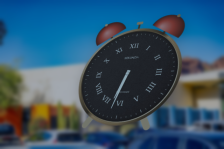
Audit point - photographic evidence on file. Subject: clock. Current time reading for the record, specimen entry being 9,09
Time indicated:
6,32
